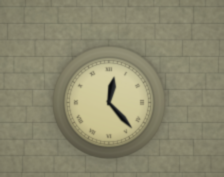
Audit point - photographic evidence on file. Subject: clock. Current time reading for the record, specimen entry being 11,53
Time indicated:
12,23
